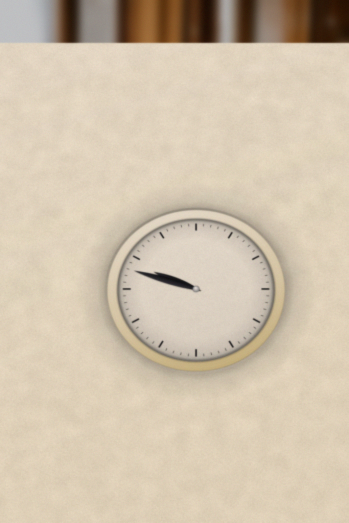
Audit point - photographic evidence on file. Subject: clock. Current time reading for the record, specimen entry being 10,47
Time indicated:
9,48
